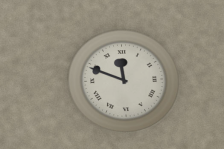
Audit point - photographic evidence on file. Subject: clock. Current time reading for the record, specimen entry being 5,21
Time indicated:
11,49
